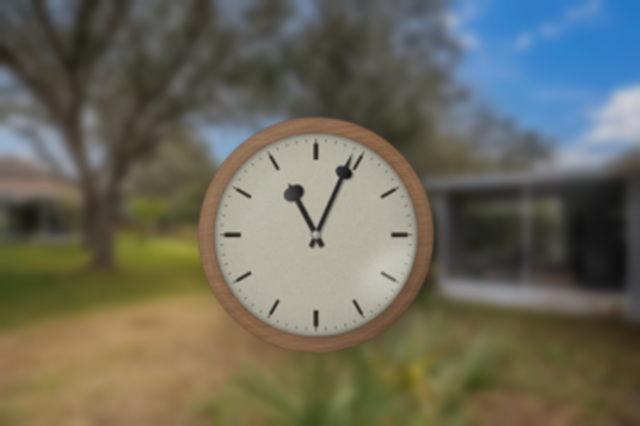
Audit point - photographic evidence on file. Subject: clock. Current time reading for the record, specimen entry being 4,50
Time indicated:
11,04
